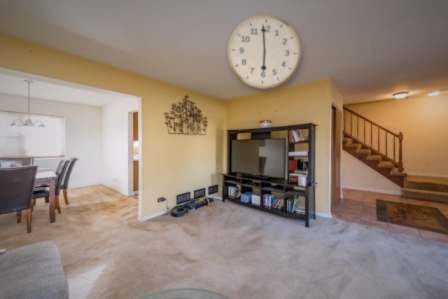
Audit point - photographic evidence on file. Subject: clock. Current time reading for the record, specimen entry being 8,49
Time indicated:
5,59
